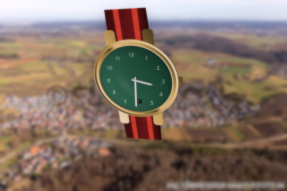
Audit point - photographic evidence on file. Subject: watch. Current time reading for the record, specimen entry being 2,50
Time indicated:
3,31
